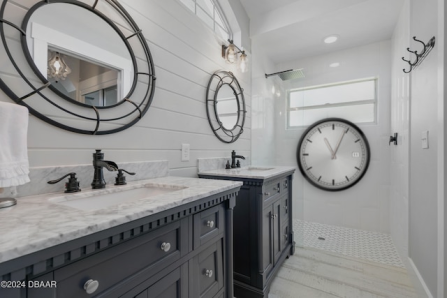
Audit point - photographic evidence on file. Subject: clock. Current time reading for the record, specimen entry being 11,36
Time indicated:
11,04
